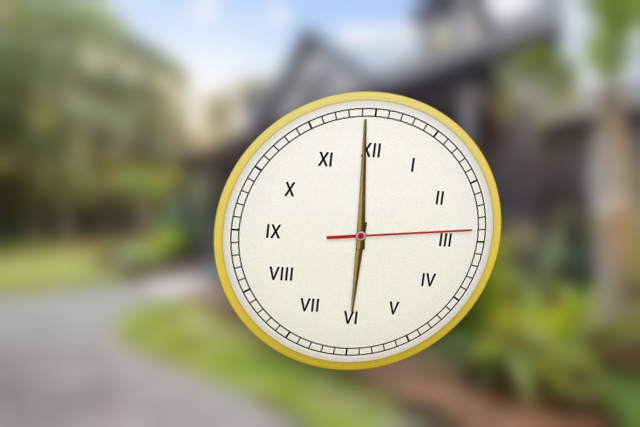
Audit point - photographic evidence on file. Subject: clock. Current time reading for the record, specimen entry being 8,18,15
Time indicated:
5,59,14
